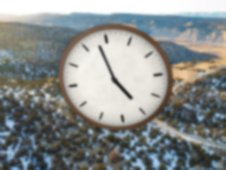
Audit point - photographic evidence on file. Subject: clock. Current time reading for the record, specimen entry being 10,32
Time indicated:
4,58
